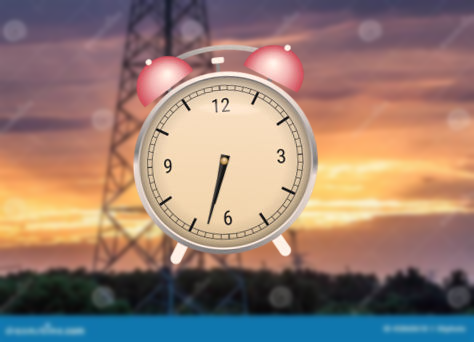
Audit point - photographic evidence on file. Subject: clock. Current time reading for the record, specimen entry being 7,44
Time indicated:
6,33
